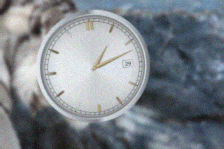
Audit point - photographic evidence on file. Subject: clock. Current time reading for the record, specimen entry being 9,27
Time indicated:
1,12
